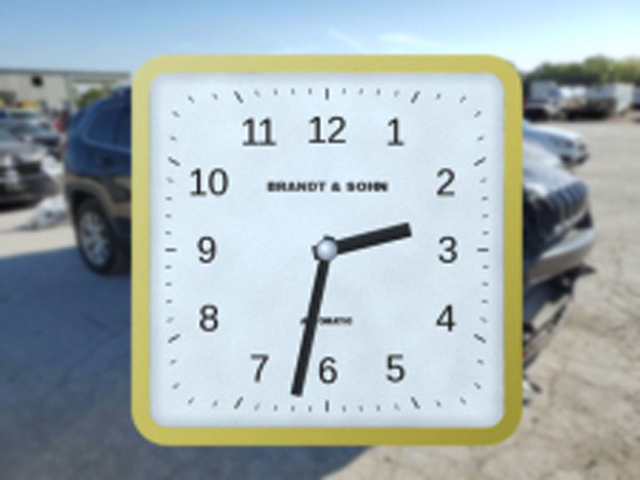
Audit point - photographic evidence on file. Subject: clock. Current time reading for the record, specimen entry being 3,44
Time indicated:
2,32
